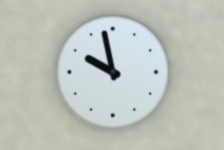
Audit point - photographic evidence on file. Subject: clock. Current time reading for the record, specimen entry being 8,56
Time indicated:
9,58
